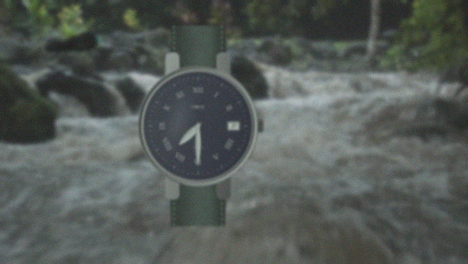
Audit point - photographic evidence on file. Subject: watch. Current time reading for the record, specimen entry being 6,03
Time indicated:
7,30
